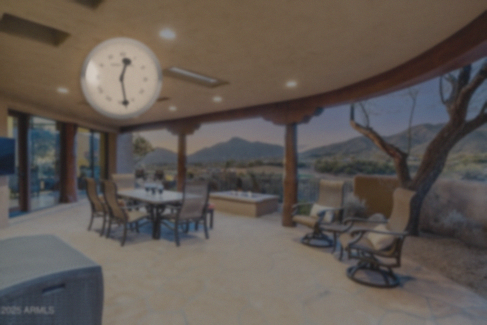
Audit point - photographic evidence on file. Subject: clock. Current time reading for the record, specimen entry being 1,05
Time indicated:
12,28
